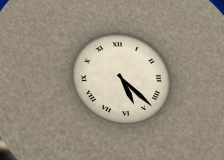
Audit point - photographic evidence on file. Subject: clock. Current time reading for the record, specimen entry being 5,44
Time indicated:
5,23
